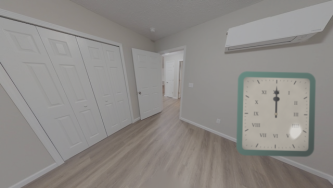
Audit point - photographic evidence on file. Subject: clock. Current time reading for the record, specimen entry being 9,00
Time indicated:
12,00
